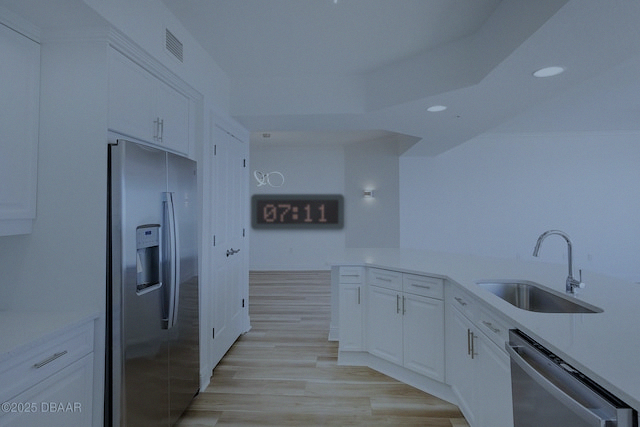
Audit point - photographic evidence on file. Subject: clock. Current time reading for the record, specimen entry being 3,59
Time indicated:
7,11
